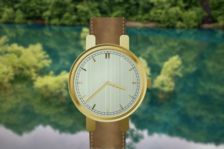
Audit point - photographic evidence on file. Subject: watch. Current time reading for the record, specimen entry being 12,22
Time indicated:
3,38
